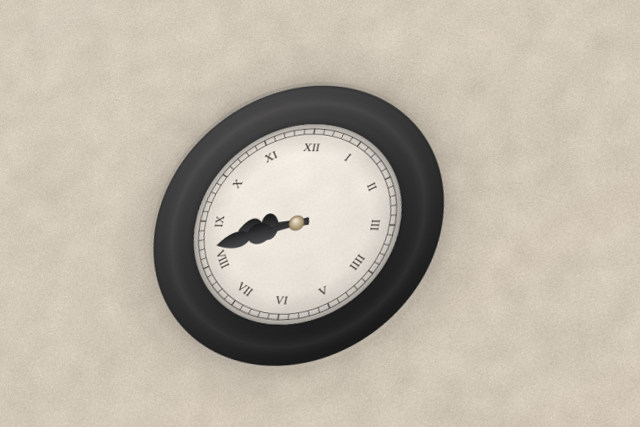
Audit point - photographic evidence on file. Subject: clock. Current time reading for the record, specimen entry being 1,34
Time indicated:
8,42
